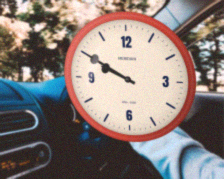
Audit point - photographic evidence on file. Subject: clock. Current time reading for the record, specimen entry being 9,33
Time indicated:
9,50
